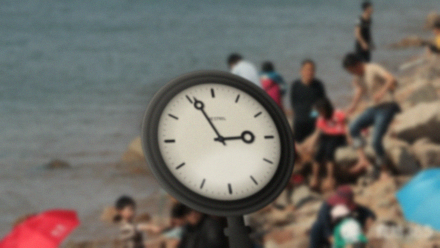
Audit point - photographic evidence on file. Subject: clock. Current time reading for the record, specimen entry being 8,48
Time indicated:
2,56
